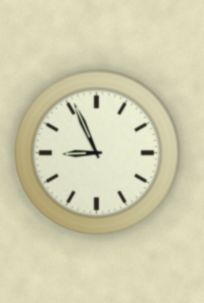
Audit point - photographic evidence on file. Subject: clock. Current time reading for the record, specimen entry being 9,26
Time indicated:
8,56
